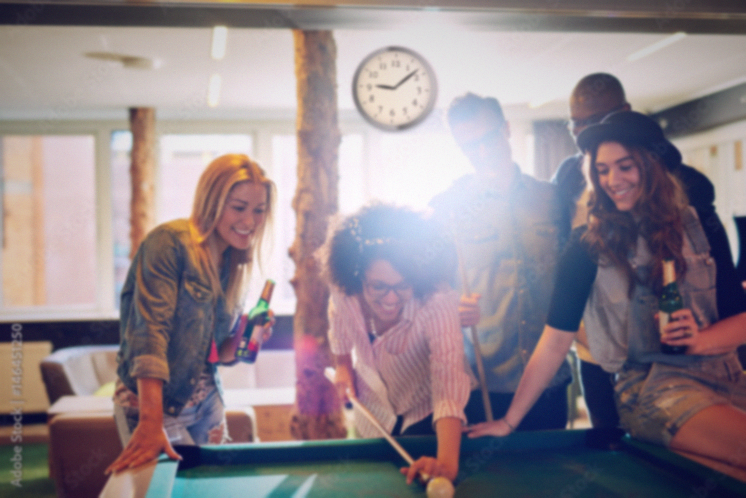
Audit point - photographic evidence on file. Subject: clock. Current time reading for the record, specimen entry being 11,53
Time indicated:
9,08
